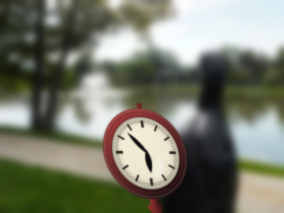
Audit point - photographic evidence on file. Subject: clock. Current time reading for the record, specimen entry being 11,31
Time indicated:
5,53
